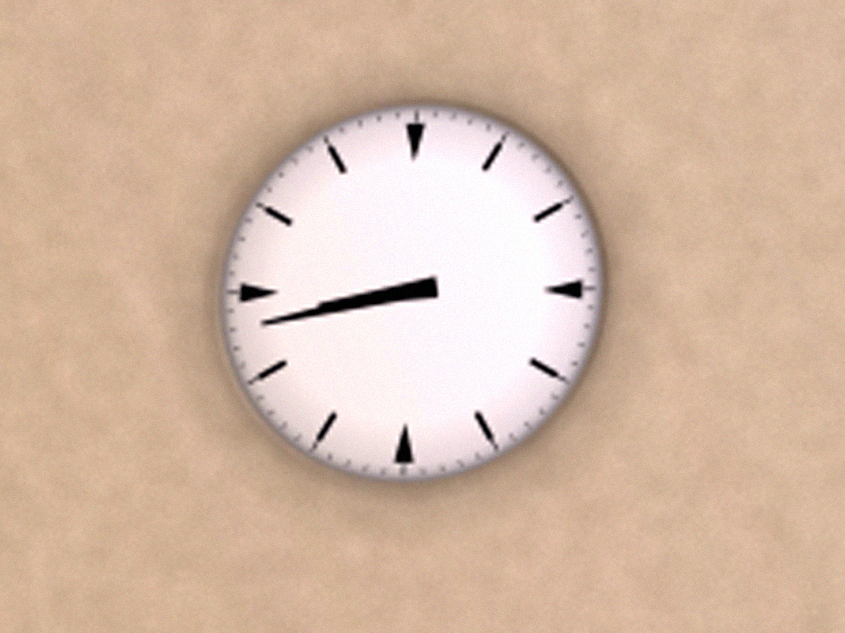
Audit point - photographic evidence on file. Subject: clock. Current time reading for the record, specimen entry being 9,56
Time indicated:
8,43
